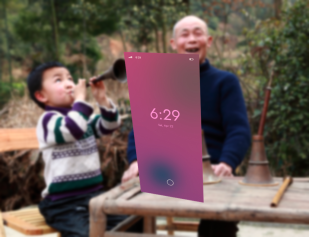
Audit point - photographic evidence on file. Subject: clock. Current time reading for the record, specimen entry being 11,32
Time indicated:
6,29
